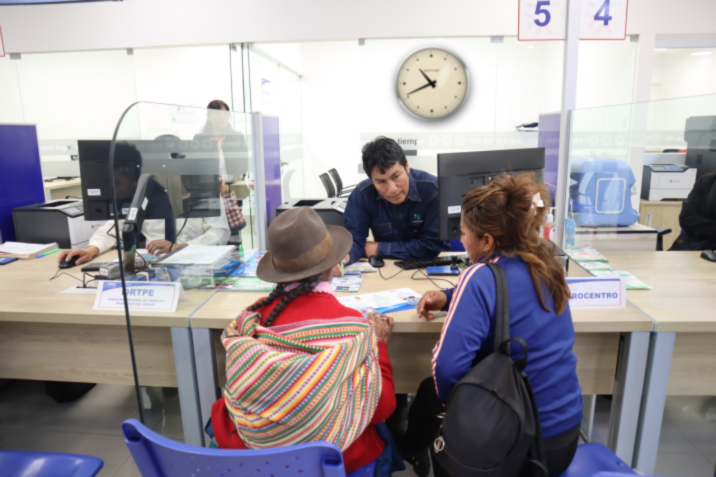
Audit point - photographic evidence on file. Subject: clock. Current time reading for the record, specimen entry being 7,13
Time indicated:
10,41
